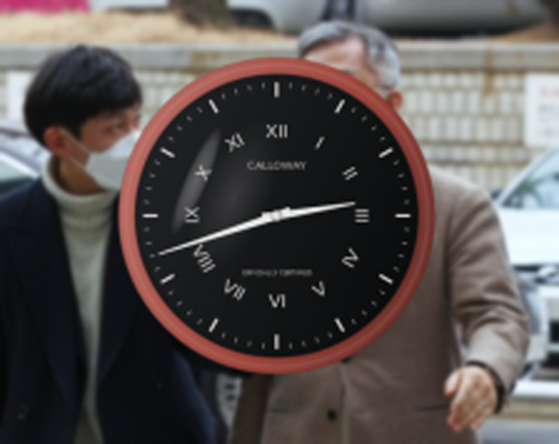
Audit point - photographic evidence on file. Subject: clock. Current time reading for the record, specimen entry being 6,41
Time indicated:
2,42
